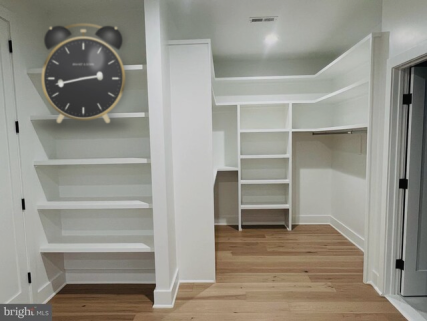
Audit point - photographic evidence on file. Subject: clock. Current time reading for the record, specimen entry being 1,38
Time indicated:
2,43
